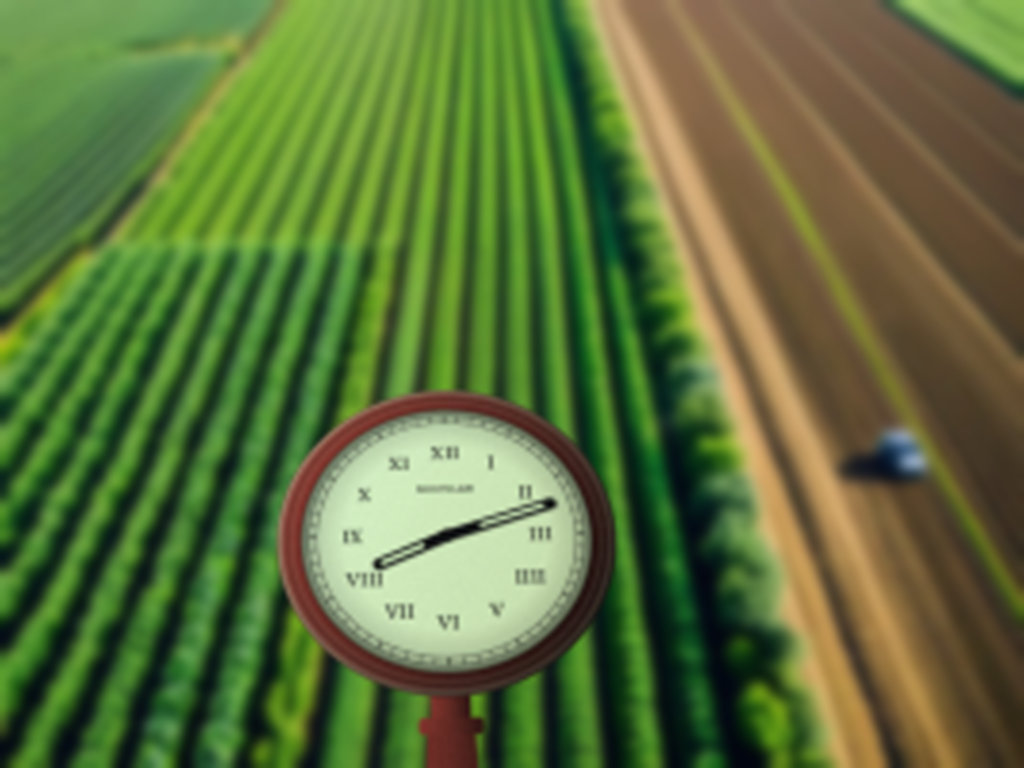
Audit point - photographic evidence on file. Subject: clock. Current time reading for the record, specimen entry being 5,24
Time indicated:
8,12
